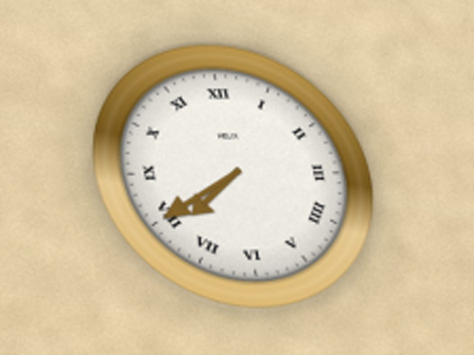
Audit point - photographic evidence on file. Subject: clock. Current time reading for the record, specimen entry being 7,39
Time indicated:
7,40
